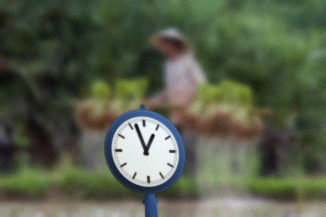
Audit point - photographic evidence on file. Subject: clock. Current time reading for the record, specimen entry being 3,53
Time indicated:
12,57
